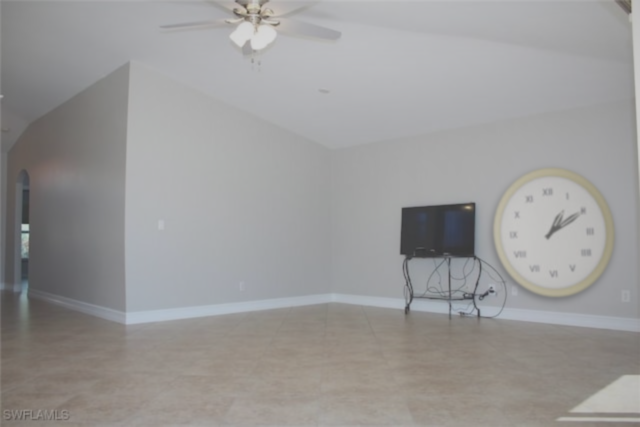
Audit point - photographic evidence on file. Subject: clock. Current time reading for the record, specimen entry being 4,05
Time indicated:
1,10
